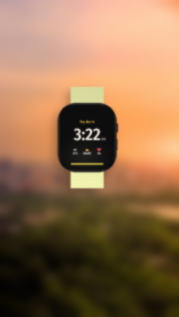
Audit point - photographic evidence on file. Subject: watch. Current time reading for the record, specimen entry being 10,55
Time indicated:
3,22
